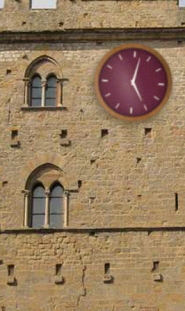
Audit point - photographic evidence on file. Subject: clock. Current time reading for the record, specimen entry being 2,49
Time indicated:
5,02
